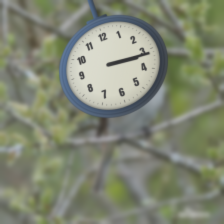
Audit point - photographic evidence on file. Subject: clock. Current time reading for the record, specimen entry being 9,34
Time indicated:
3,16
